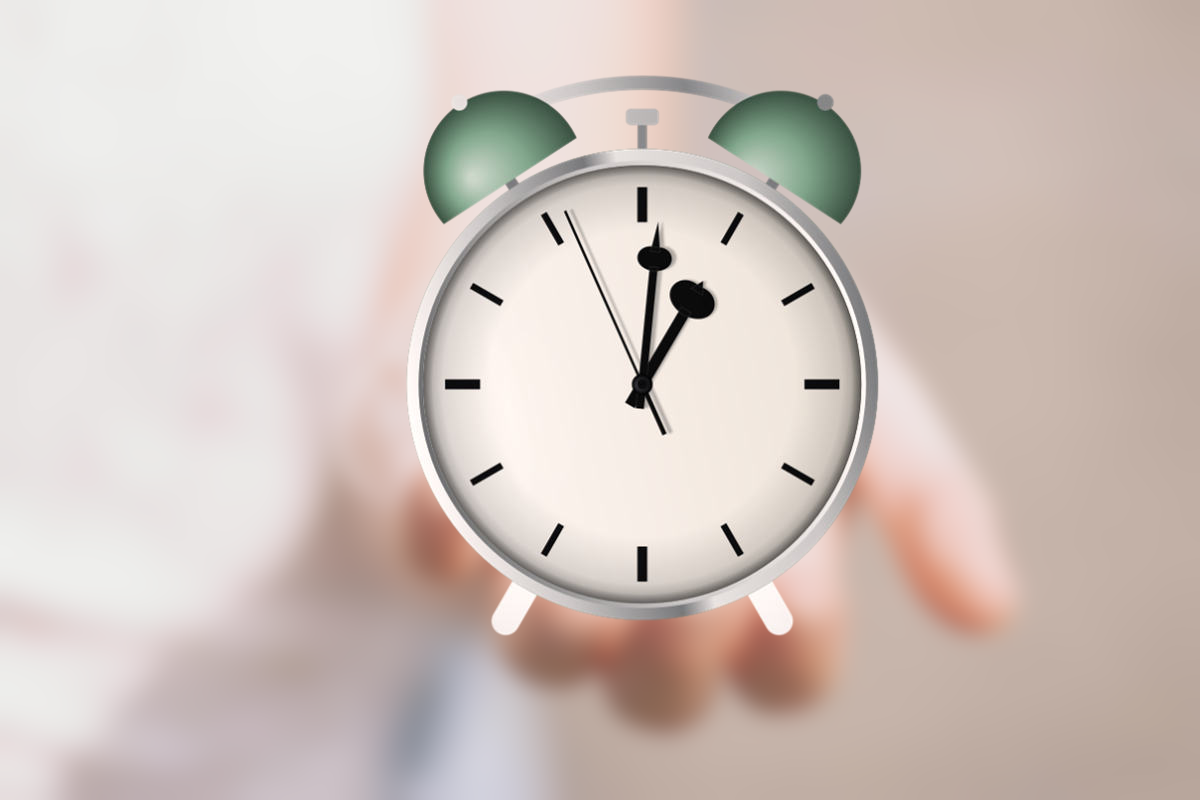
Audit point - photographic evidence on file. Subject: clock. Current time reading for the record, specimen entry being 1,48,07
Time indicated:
1,00,56
